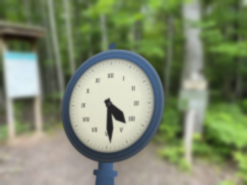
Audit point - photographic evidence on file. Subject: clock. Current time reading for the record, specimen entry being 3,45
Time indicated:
4,29
